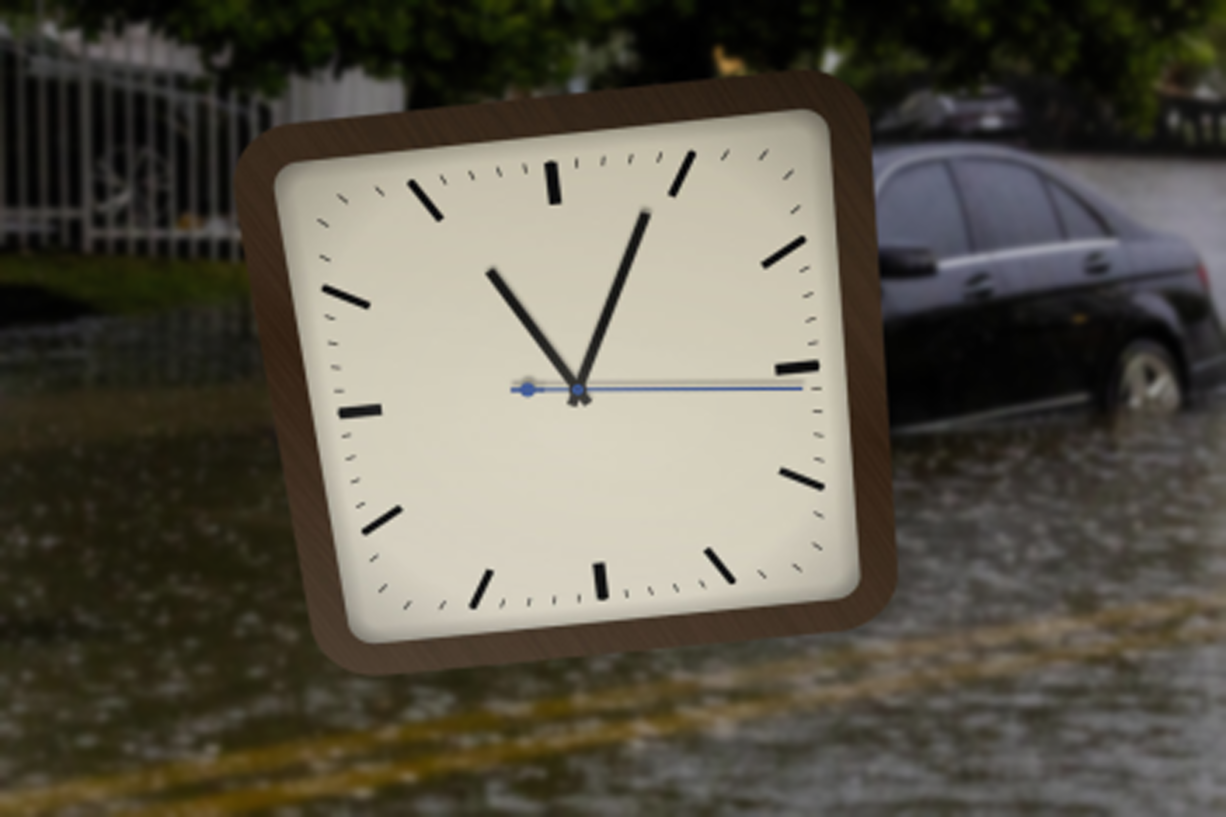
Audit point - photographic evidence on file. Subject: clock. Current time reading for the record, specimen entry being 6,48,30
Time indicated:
11,04,16
